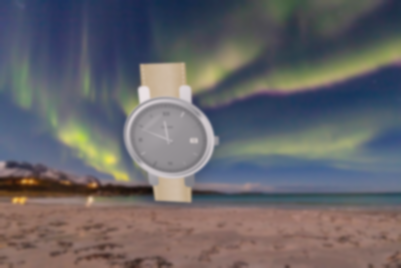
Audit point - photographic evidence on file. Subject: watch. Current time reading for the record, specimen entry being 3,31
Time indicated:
11,49
